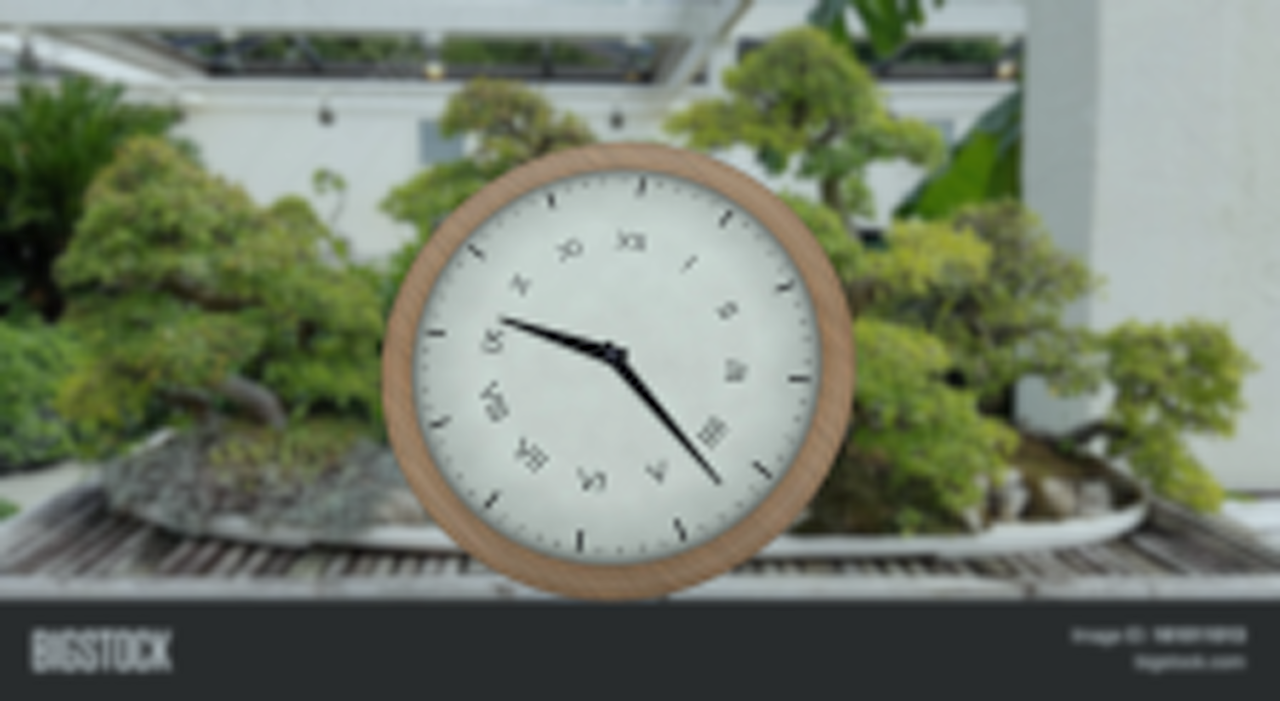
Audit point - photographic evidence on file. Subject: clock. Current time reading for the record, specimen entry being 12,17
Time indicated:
9,22
